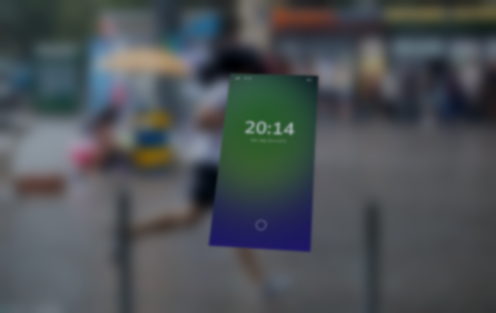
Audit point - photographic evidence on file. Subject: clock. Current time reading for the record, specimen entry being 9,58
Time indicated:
20,14
